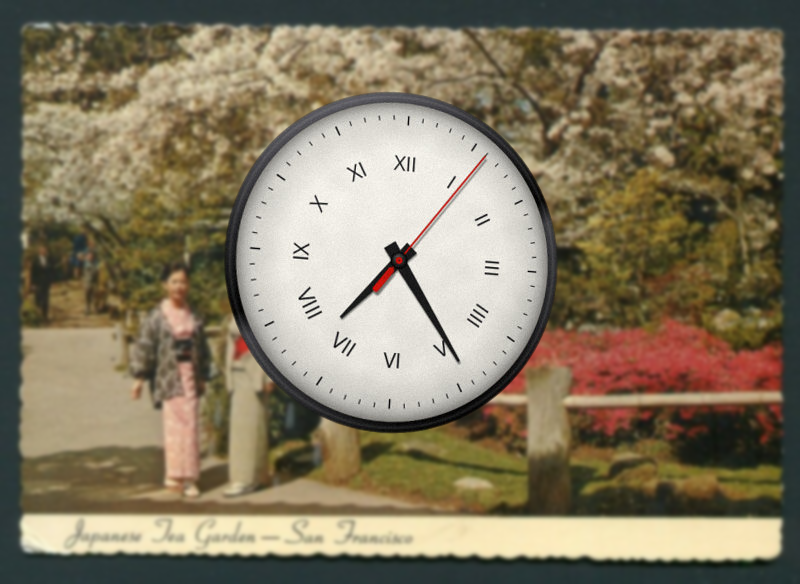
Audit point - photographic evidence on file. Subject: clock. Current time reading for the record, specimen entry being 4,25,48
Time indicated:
7,24,06
